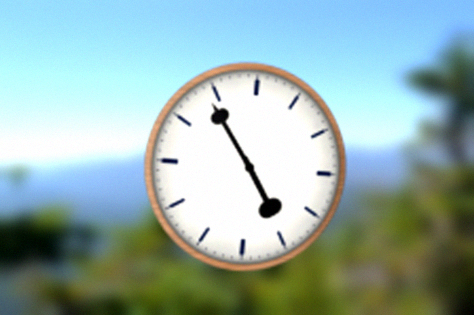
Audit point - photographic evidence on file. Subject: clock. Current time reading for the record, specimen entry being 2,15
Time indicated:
4,54
